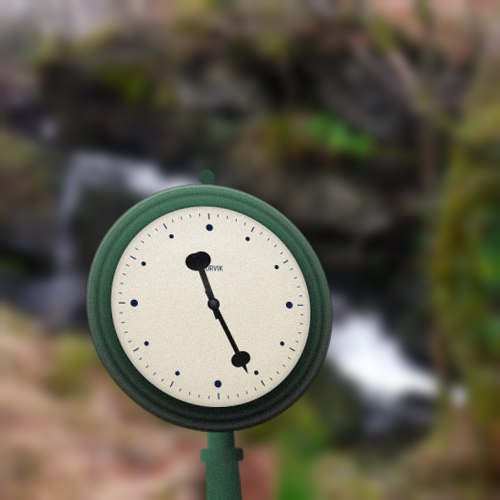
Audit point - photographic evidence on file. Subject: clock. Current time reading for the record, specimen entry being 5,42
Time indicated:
11,26
